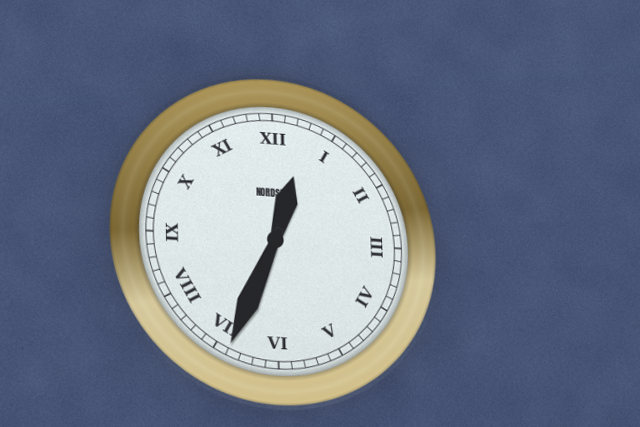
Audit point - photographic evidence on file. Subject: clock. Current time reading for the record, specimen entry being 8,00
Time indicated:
12,34
